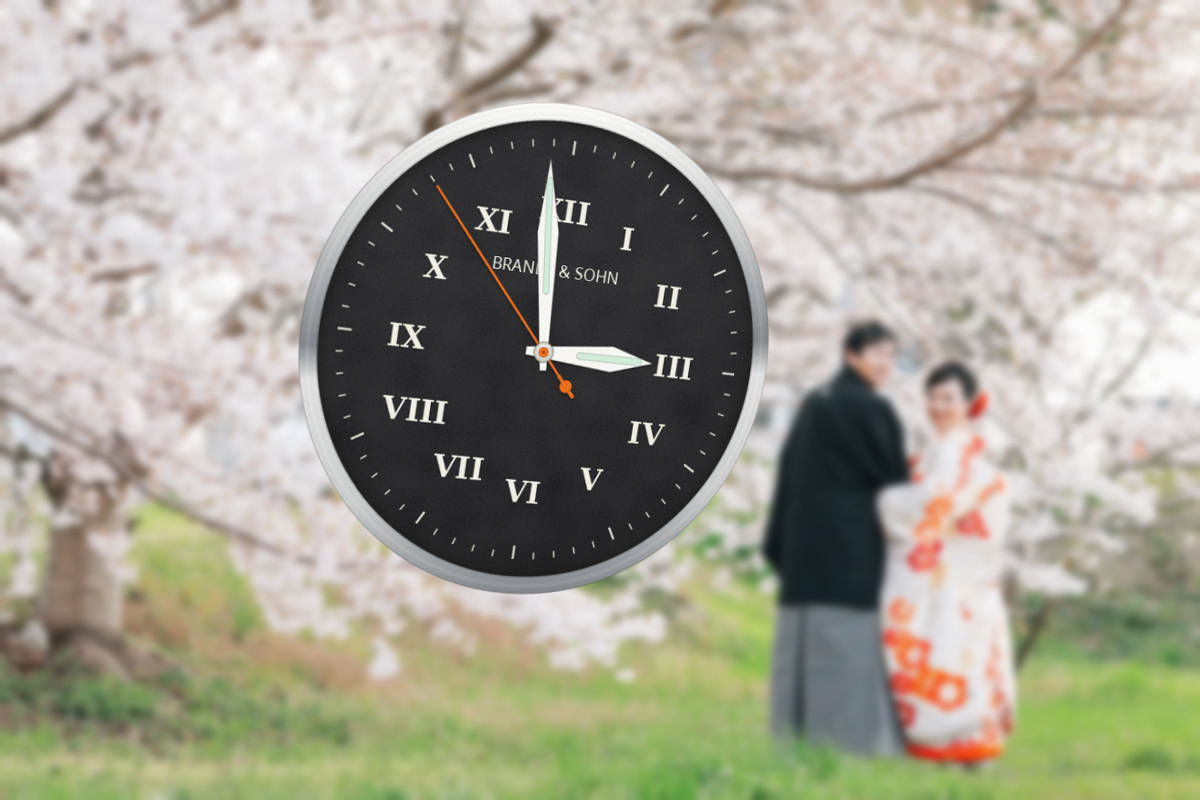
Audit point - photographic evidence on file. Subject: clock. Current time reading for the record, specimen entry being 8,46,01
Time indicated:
2,58,53
